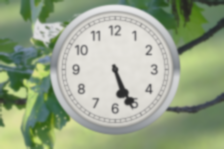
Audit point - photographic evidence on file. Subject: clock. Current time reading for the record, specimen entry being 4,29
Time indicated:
5,26
